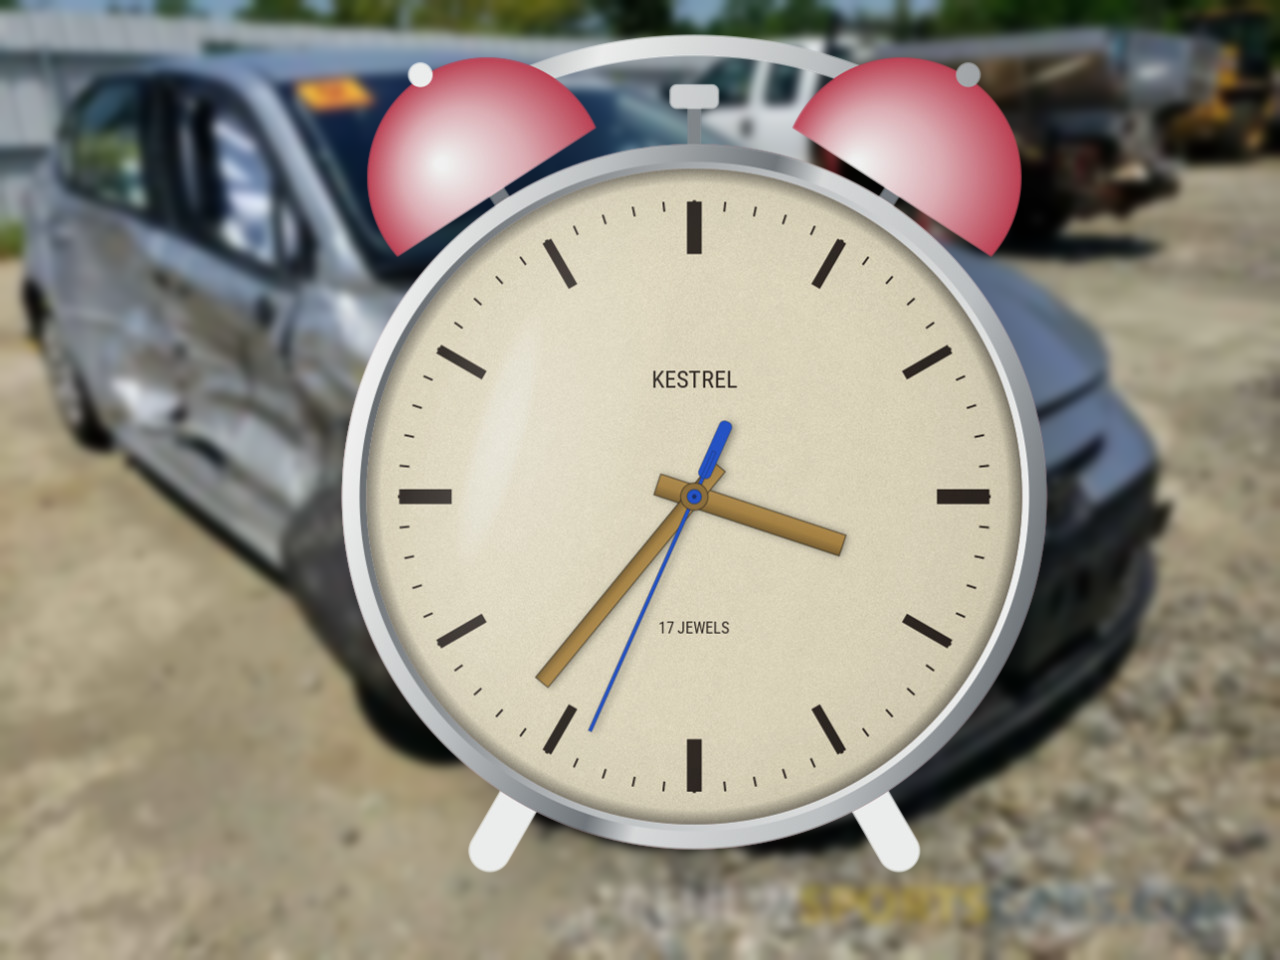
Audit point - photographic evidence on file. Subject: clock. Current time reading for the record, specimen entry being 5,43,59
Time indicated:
3,36,34
